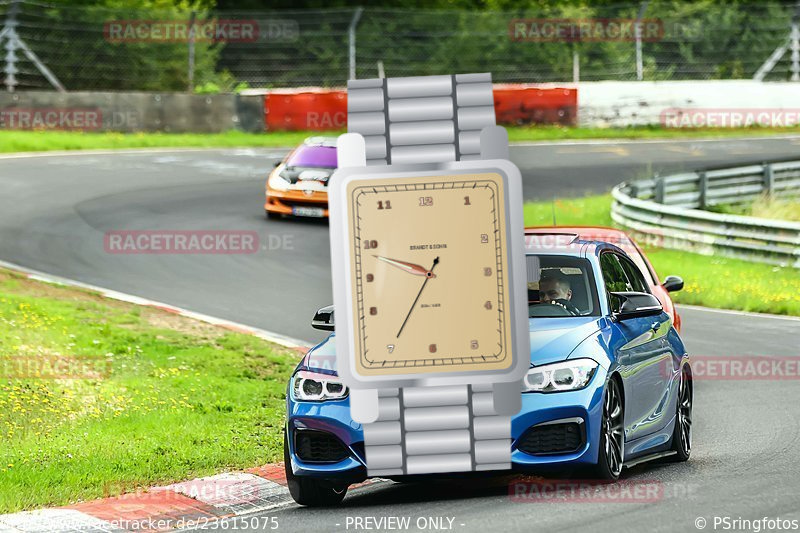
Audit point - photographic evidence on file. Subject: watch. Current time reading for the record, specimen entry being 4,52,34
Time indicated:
9,48,35
